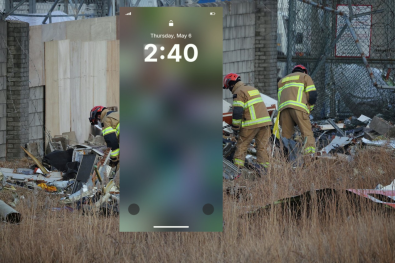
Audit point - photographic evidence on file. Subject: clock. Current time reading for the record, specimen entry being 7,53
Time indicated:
2,40
